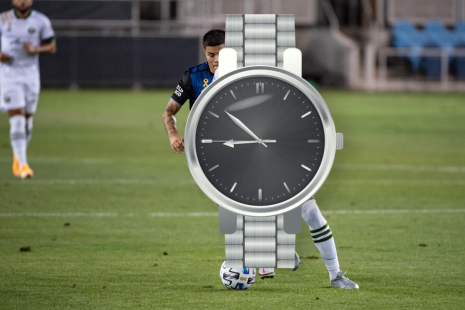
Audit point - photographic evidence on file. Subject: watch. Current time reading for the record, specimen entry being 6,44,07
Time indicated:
8,51,45
